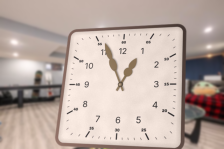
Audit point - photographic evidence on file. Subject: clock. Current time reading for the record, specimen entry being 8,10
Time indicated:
12,56
